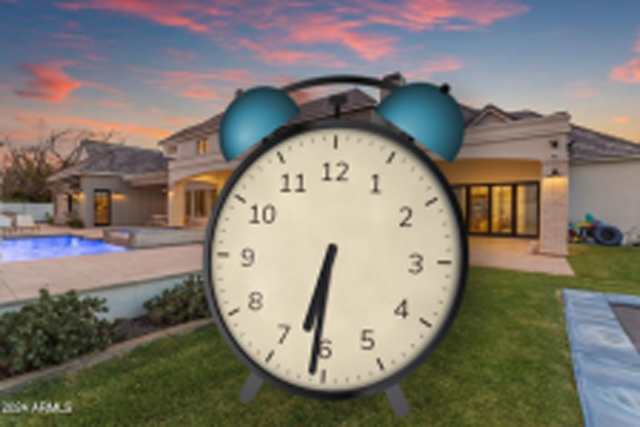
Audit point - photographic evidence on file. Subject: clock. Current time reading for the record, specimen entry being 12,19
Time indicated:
6,31
